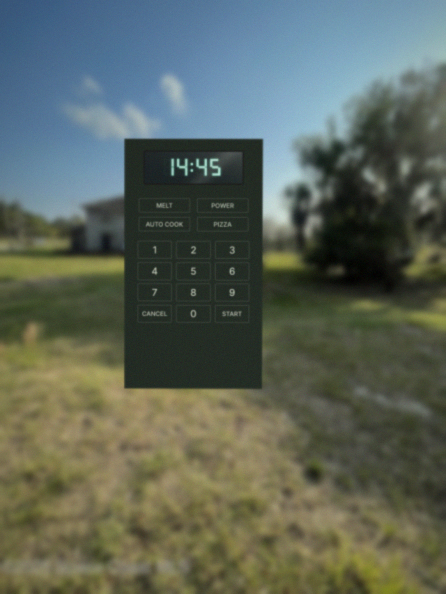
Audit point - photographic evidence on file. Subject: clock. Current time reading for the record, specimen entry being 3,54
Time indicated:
14,45
